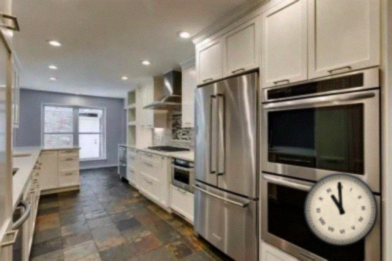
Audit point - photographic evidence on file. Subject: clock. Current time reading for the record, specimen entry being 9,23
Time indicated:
11,00
